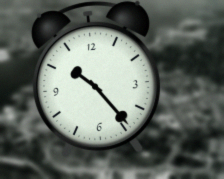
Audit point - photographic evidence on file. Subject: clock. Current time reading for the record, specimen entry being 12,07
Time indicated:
10,24
